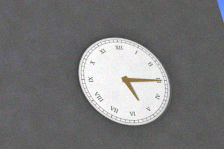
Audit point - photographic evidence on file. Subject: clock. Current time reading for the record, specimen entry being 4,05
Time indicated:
5,15
